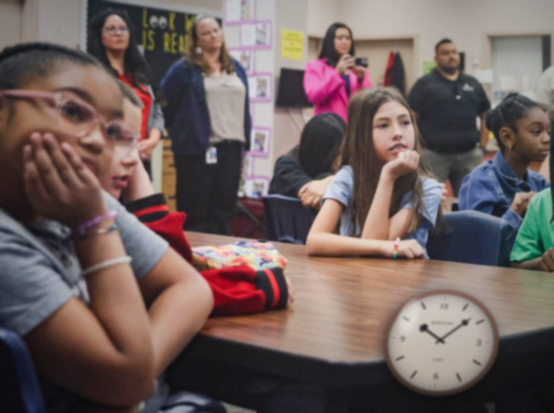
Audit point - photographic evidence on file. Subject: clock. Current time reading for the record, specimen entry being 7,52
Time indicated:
10,08
